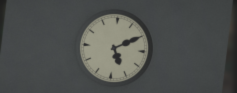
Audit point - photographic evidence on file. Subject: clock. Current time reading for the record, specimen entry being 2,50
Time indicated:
5,10
